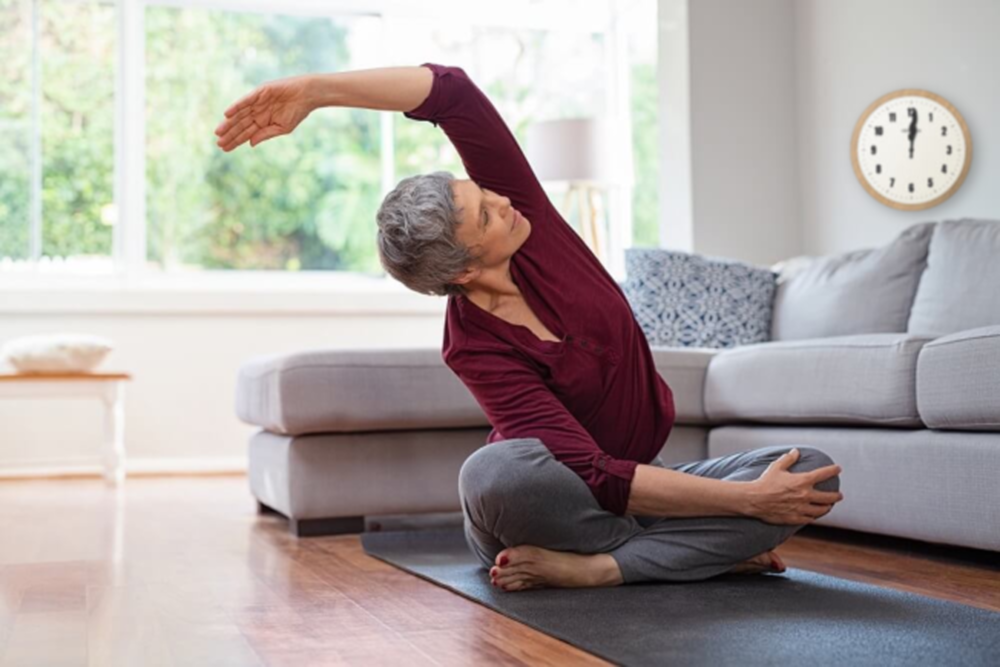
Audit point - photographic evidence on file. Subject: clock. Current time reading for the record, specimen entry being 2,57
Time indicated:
12,01
